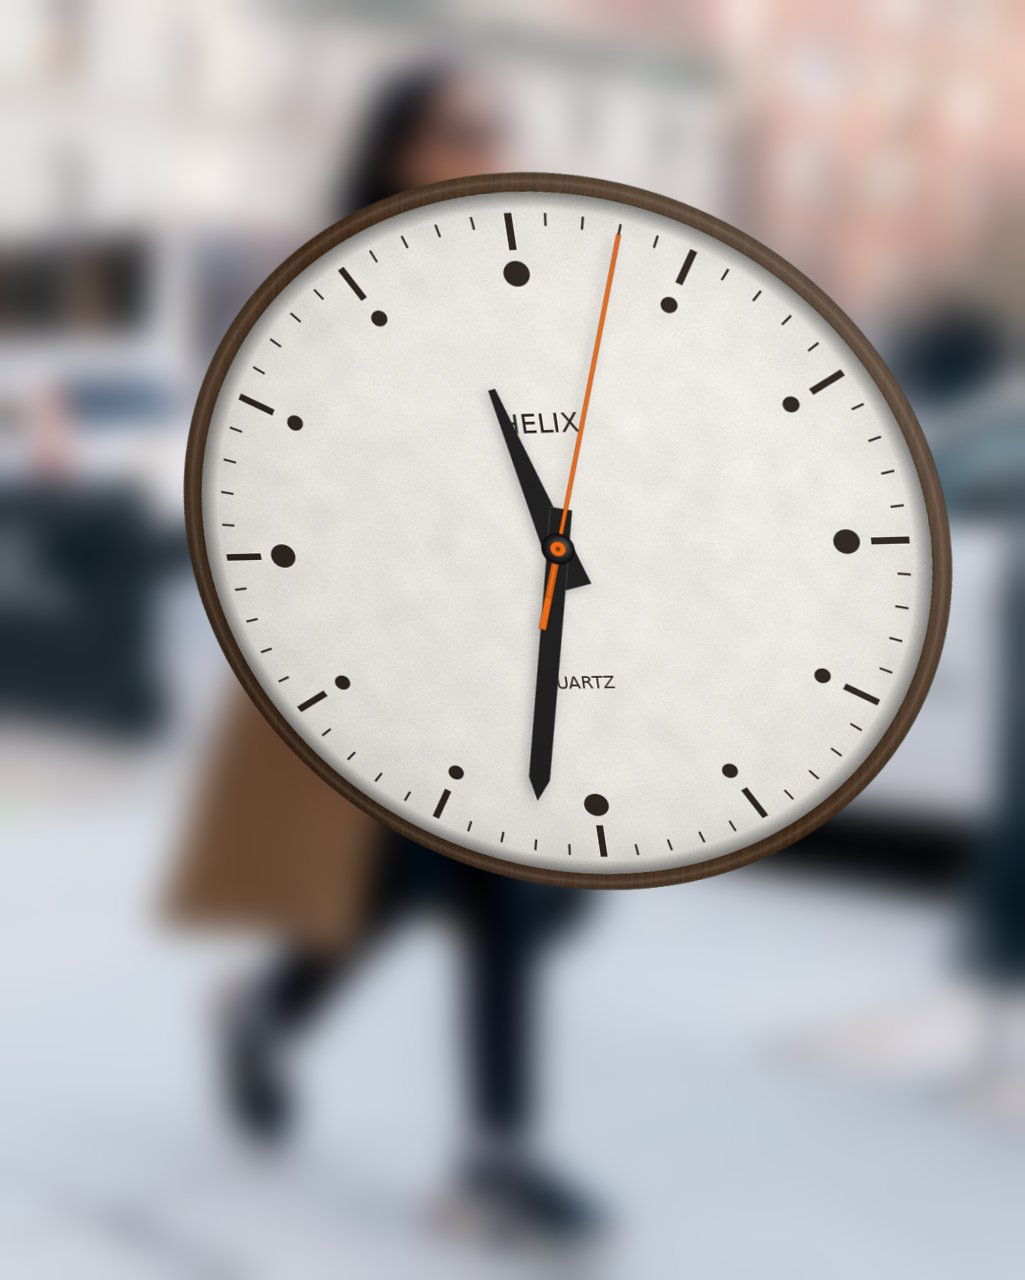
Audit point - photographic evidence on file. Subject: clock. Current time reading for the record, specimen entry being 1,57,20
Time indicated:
11,32,03
